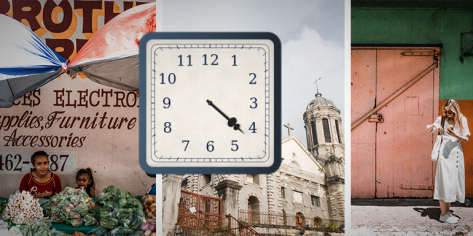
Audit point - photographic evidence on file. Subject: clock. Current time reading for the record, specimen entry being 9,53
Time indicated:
4,22
